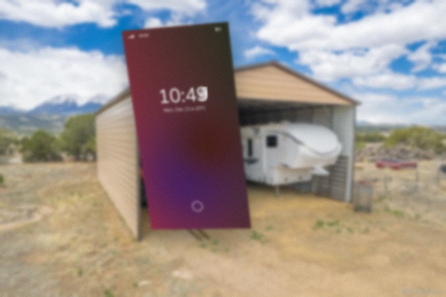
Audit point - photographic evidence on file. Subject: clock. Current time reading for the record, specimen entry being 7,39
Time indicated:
10,49
